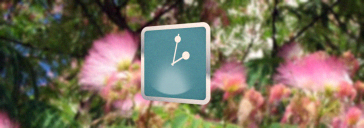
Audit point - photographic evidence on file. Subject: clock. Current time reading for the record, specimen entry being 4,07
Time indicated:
2,02
